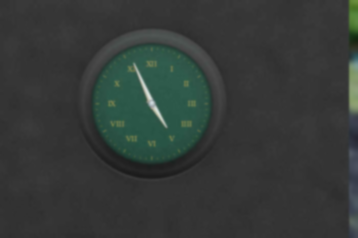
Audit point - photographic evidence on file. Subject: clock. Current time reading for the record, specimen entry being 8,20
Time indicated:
4,56
